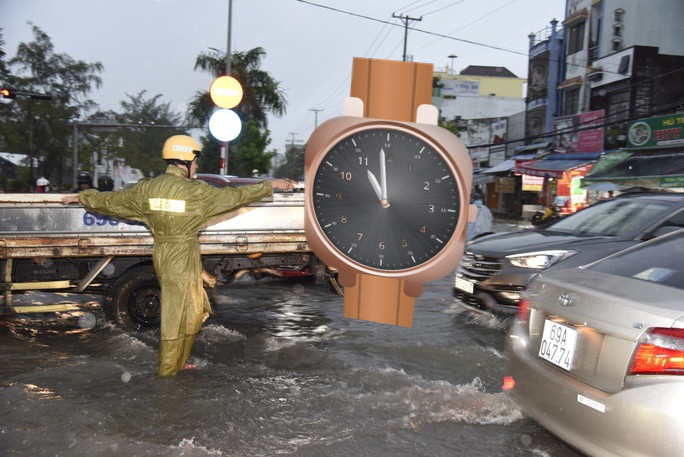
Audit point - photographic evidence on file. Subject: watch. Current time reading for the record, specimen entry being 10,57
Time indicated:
10,59
